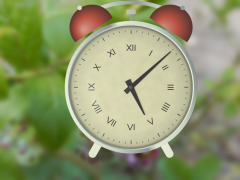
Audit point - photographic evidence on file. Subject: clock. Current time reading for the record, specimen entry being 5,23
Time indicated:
5,08
